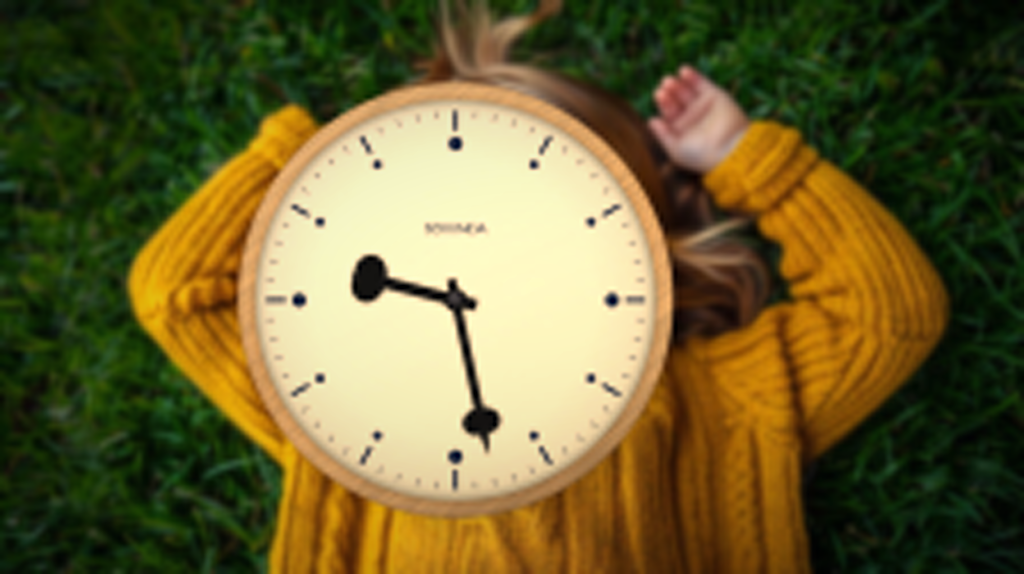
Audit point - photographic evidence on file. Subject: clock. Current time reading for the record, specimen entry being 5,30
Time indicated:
9,28
